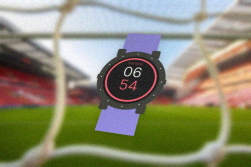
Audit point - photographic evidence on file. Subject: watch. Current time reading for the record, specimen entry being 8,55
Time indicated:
6,54
